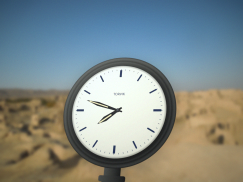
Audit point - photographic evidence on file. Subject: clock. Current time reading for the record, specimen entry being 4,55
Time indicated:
7,48
